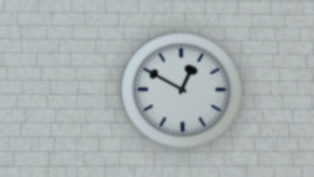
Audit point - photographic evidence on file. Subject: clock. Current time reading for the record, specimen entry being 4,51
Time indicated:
12,50
